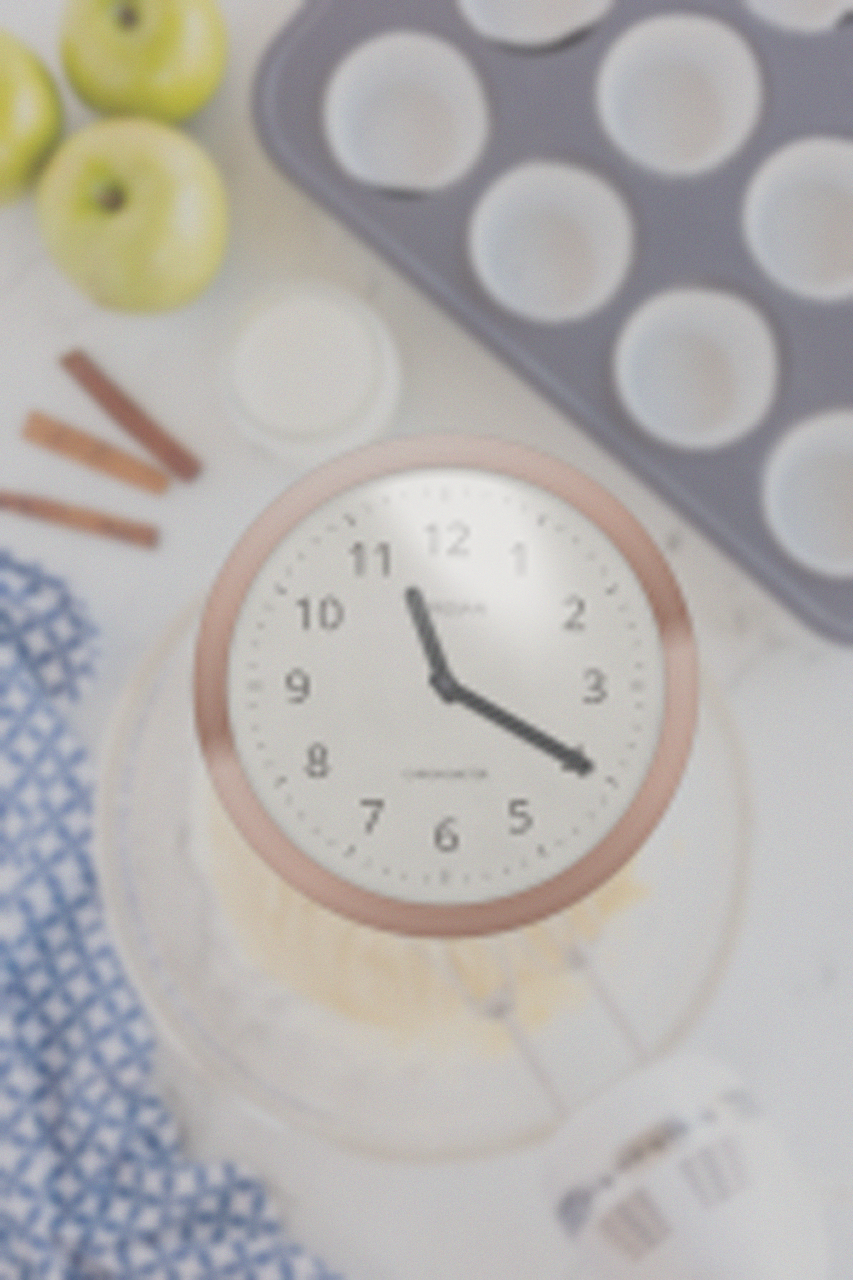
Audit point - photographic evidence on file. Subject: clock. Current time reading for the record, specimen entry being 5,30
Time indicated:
11,20
